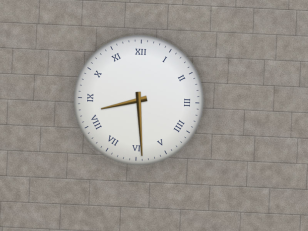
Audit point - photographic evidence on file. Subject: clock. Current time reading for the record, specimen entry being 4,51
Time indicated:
8,29
